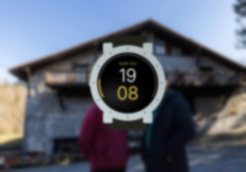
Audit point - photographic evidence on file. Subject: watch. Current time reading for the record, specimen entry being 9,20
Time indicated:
19,08
